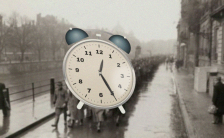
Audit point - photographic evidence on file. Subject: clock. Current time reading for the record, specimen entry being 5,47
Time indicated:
12,25
